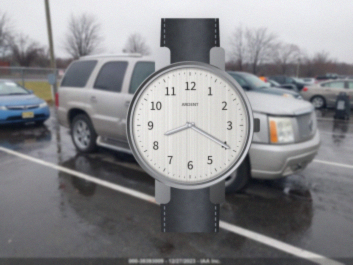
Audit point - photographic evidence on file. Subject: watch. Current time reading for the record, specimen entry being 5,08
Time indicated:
8,20
